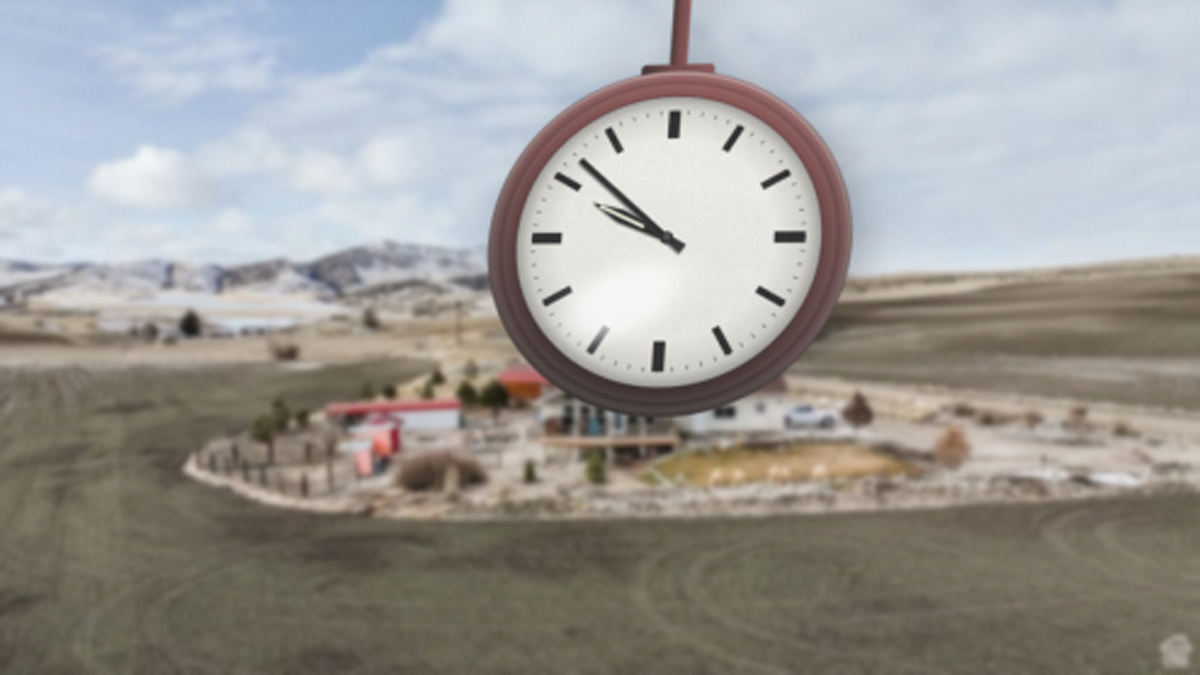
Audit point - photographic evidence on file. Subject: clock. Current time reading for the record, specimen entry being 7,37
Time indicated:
9,52
